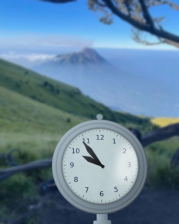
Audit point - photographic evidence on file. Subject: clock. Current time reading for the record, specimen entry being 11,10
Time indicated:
9,54
